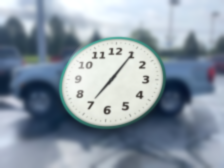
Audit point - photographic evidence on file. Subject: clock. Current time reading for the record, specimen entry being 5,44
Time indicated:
7,05
